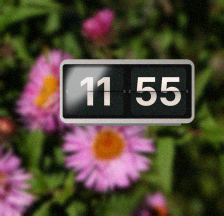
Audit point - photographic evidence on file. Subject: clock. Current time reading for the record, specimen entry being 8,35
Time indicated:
11,55
